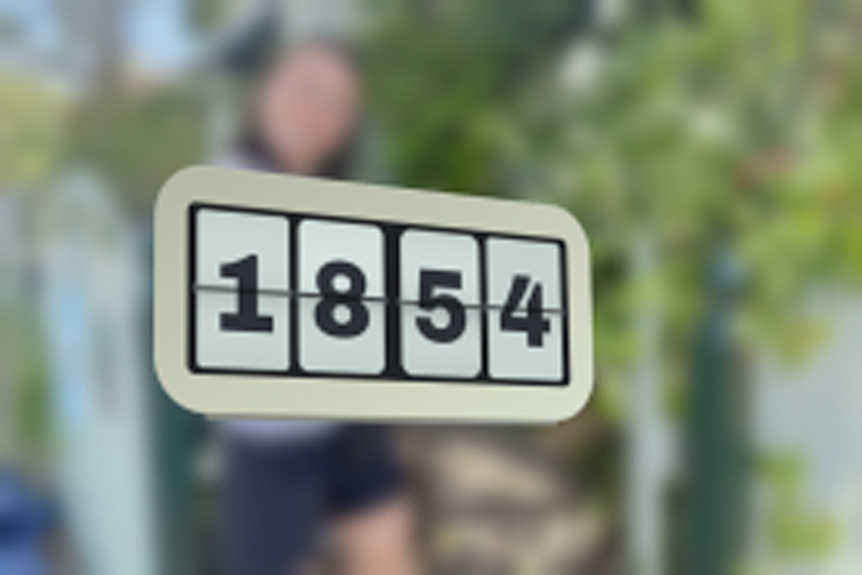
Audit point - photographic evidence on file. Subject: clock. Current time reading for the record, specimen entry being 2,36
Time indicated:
18,54
